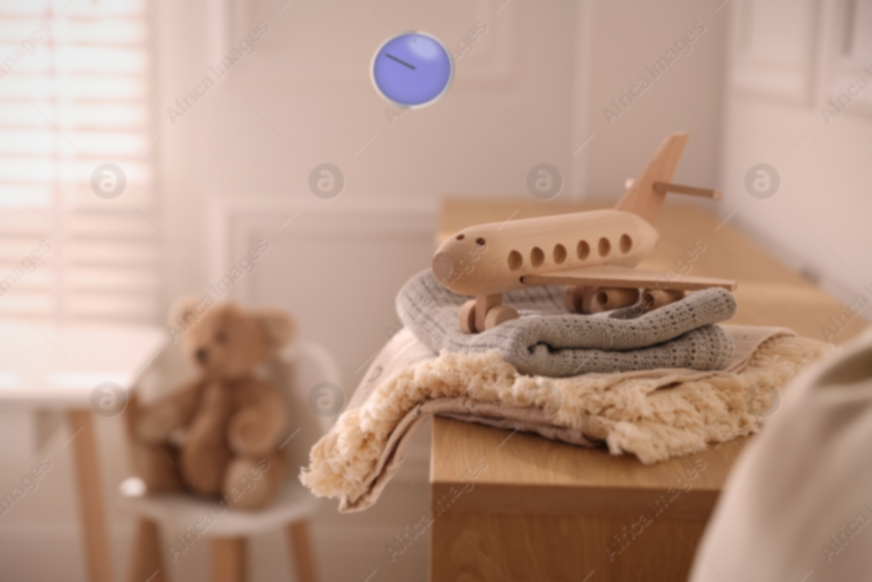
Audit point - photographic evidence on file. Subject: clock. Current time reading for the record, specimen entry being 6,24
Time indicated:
9,49
